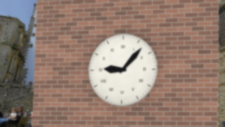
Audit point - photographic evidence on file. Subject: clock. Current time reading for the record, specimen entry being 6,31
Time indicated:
9,07
